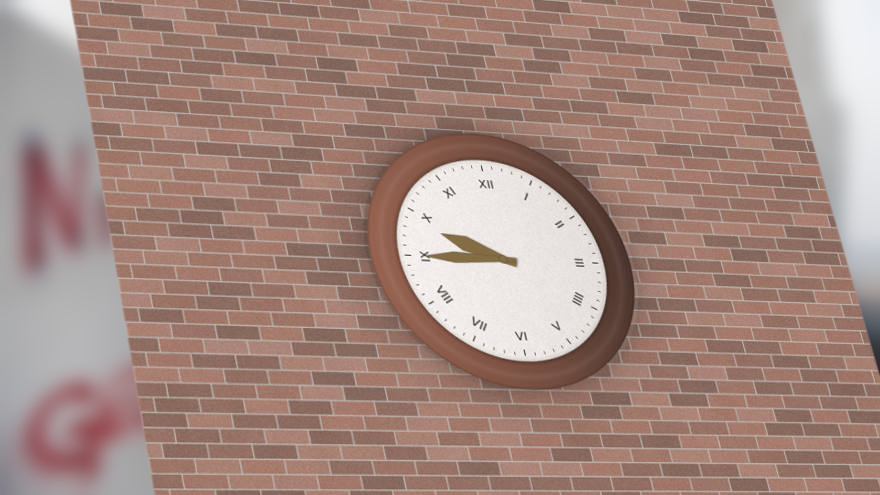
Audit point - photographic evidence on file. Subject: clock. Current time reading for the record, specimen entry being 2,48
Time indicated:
9,45
